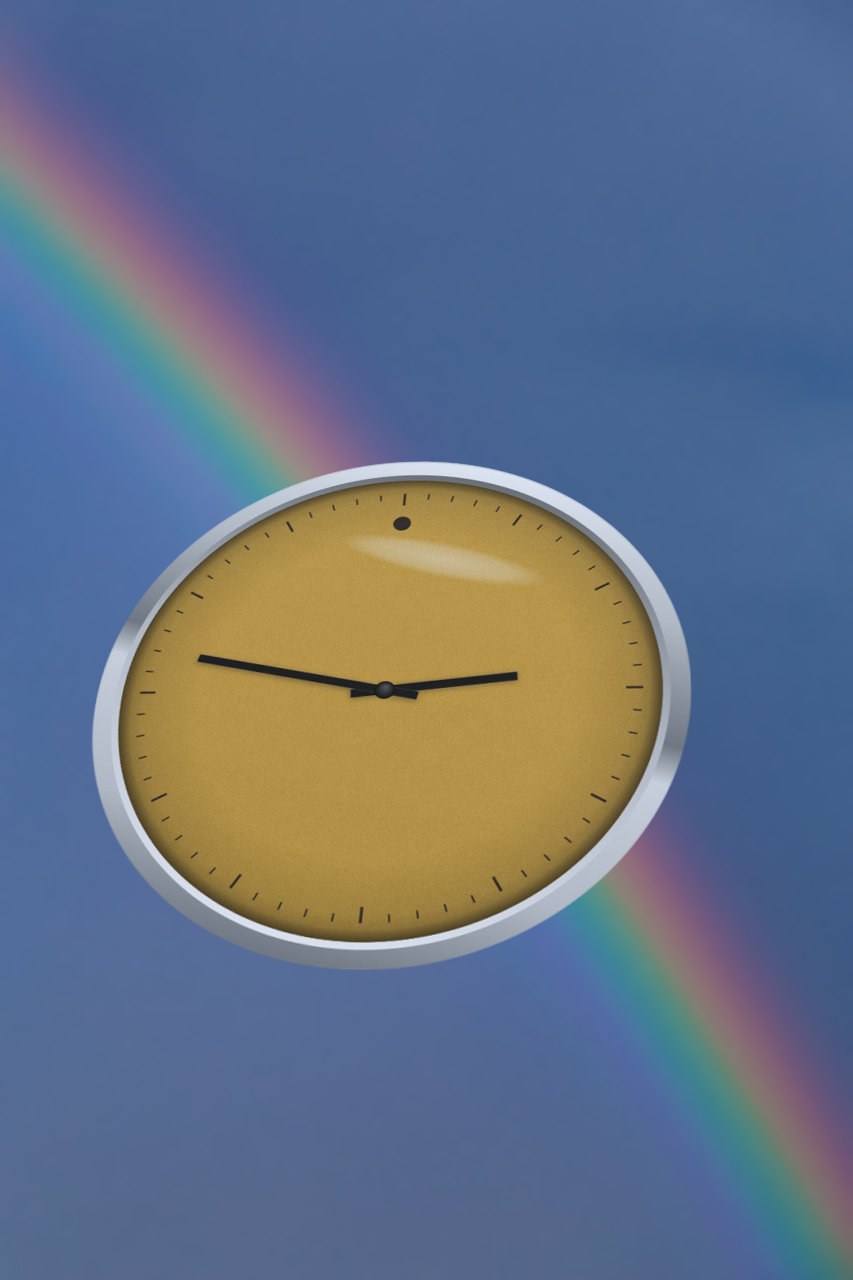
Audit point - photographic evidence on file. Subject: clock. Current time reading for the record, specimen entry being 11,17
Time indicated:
2,47
